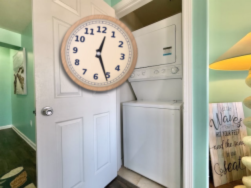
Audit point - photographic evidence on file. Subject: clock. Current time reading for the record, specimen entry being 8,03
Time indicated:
12,26
